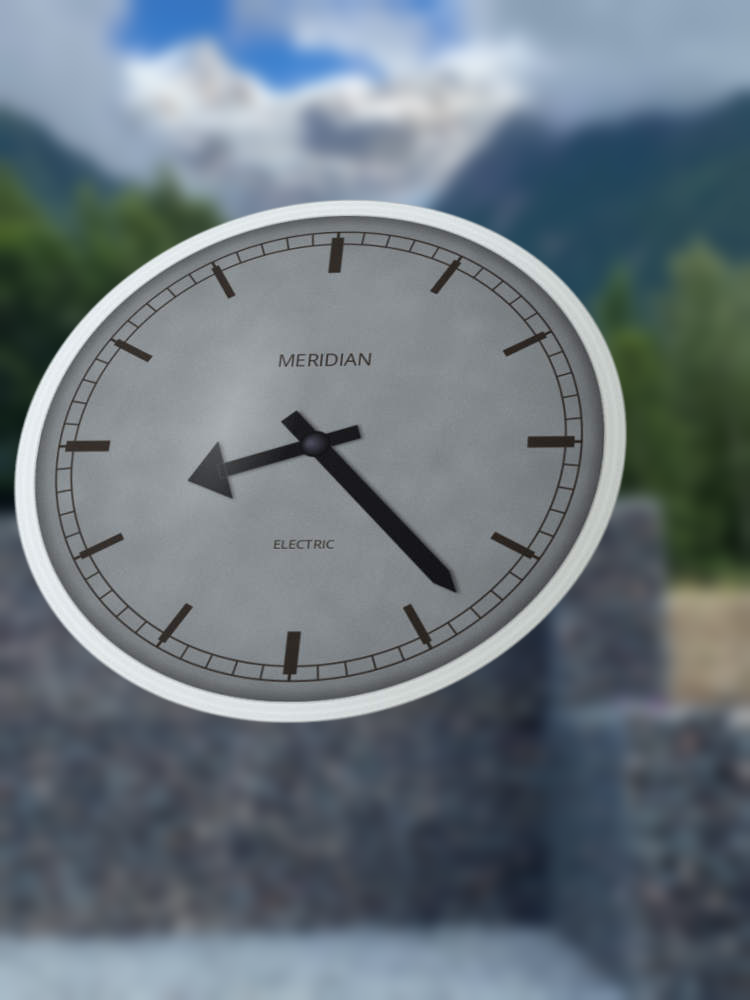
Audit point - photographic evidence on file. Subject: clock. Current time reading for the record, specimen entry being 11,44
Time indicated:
8,23
